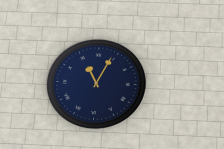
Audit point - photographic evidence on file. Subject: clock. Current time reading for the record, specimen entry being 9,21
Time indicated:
11,04
